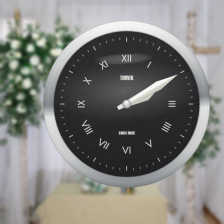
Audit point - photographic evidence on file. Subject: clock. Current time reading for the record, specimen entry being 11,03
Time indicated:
2,10
